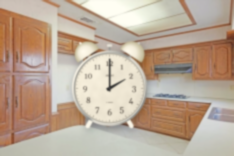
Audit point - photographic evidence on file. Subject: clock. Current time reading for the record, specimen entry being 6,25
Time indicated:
2,00
